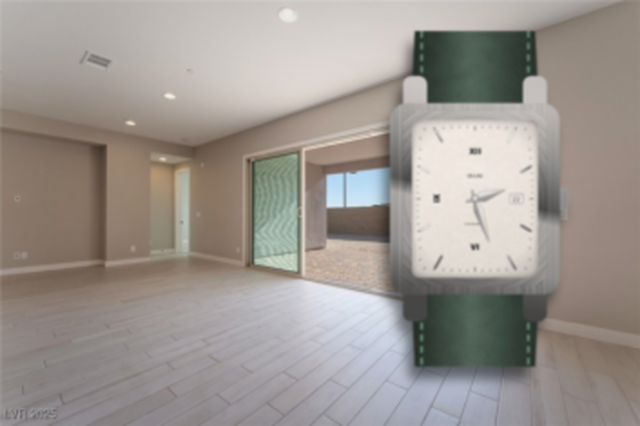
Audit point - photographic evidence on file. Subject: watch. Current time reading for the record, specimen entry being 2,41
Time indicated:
2,27
